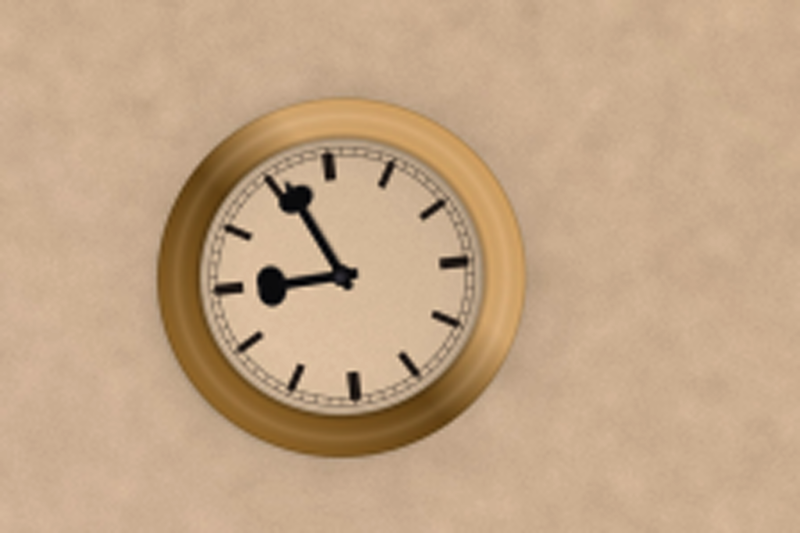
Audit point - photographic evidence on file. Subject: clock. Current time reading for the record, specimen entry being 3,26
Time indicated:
8,56
